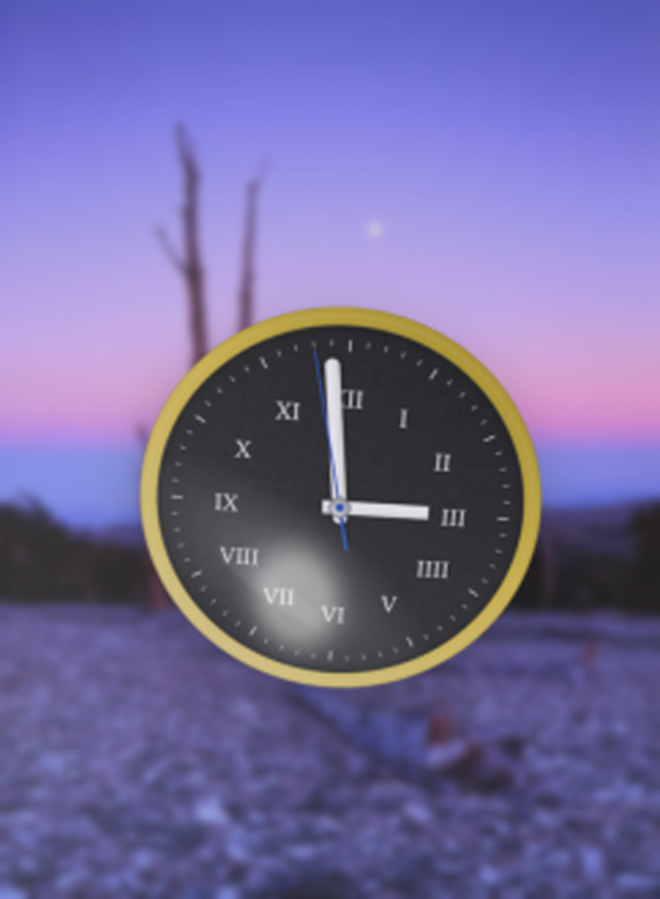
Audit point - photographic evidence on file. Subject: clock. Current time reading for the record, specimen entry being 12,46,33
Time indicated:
2,58,58
